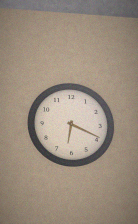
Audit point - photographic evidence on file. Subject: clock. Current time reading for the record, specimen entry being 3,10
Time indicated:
6,19
